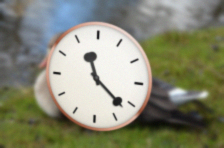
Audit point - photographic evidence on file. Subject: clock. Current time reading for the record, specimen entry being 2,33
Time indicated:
11,22
